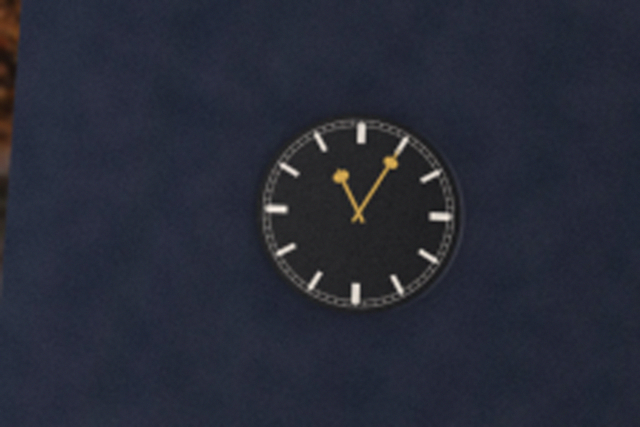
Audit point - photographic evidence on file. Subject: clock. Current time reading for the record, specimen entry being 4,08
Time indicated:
11,05
